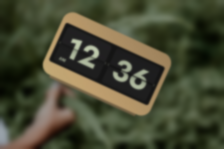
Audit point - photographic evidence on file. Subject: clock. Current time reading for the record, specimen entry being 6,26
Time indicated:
12,36
